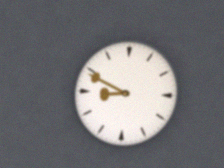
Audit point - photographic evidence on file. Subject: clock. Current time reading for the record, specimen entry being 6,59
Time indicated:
8,49
